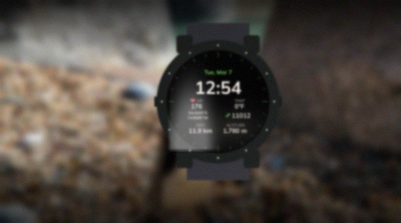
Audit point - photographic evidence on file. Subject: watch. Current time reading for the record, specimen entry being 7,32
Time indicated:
12,54
